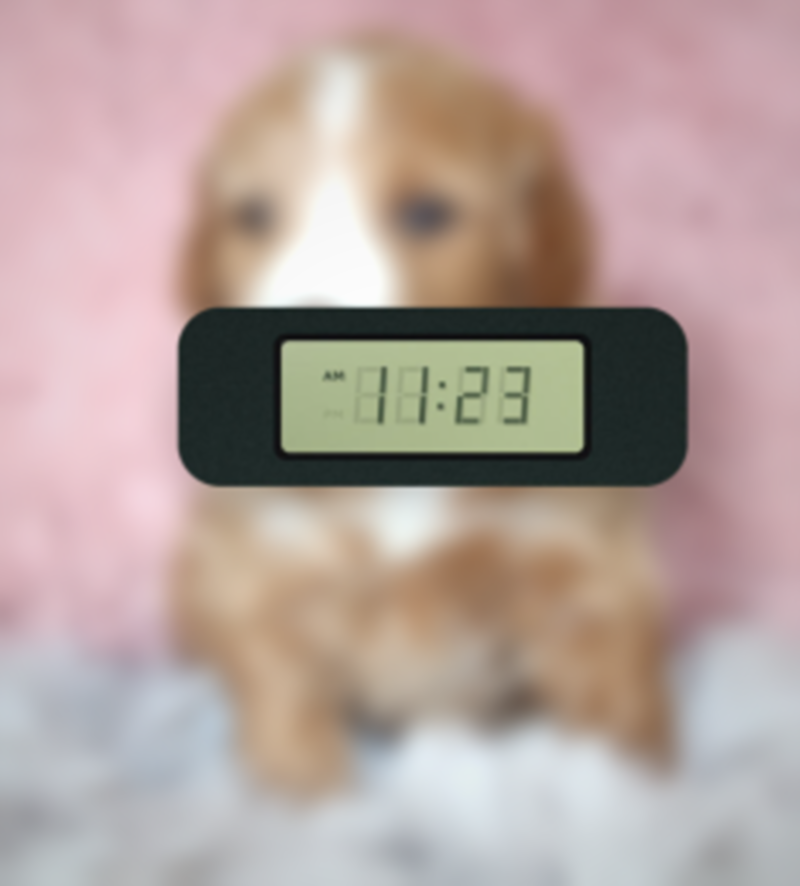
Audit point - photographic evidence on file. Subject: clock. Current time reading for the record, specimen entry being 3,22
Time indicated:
11,23
